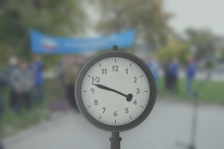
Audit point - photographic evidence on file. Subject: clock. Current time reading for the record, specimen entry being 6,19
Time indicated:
3,48
